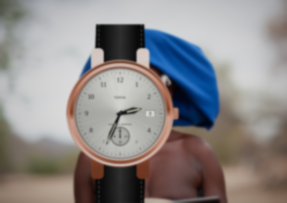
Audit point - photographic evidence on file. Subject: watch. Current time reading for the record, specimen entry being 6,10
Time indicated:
2,34
